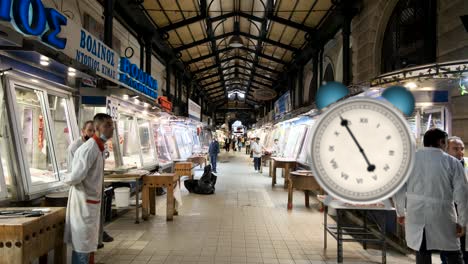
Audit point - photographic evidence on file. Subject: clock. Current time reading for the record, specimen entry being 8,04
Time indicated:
4,54
